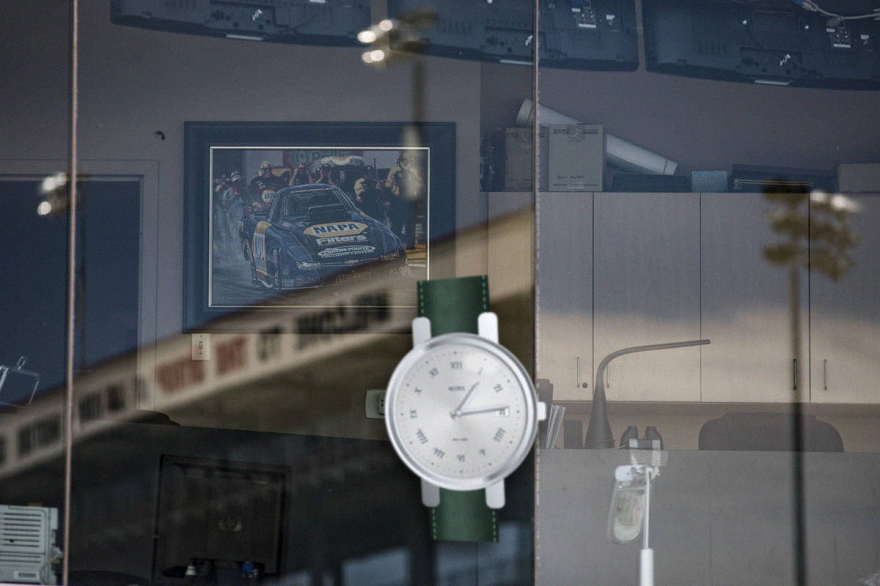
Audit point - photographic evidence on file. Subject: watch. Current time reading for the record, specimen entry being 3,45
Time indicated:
1,14
